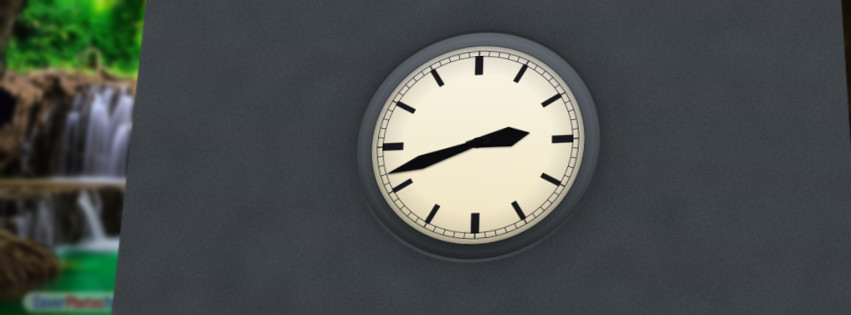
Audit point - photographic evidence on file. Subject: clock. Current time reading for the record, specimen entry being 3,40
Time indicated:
2,42
